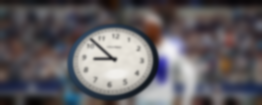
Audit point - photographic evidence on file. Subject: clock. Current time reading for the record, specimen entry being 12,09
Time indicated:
8,52
